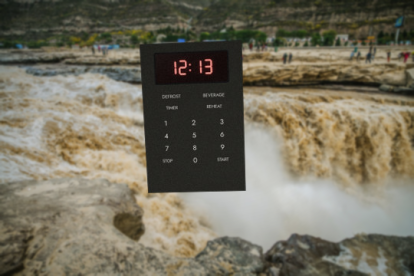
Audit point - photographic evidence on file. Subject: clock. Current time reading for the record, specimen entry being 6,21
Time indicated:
12,13
